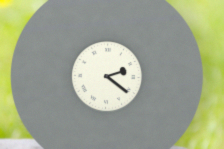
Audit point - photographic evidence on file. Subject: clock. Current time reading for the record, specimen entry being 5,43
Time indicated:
2,21
